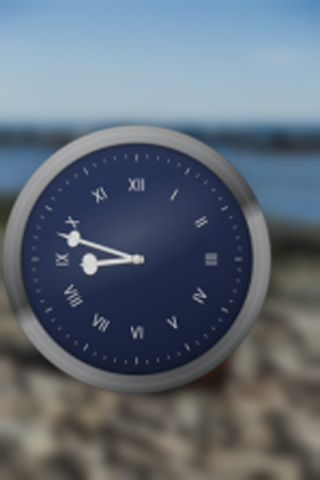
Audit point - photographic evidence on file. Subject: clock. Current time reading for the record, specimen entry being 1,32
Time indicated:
8,48
